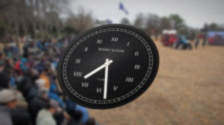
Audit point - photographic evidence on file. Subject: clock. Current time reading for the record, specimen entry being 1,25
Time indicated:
7,28
